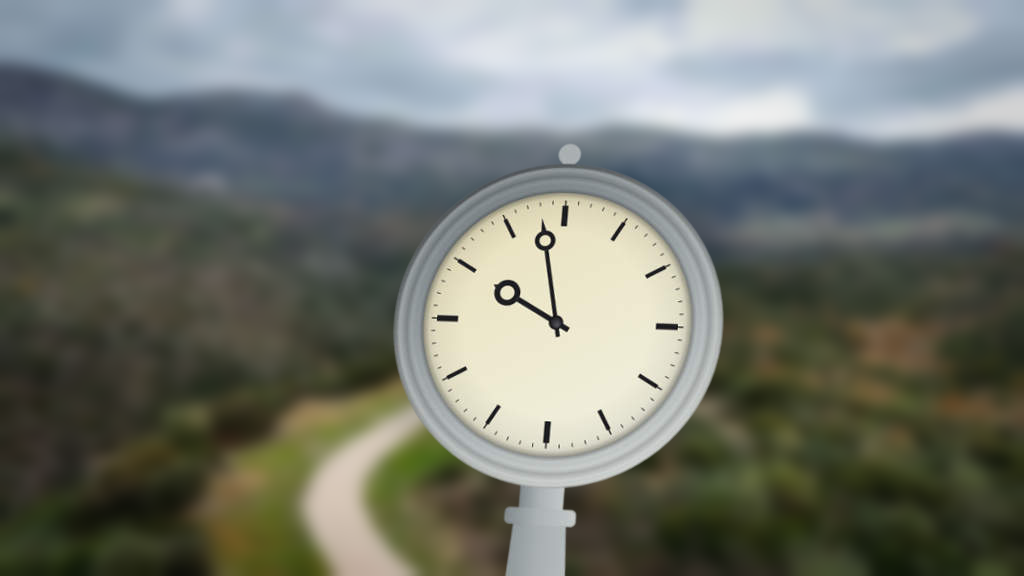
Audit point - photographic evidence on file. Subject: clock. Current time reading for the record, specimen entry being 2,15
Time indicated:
9,58
